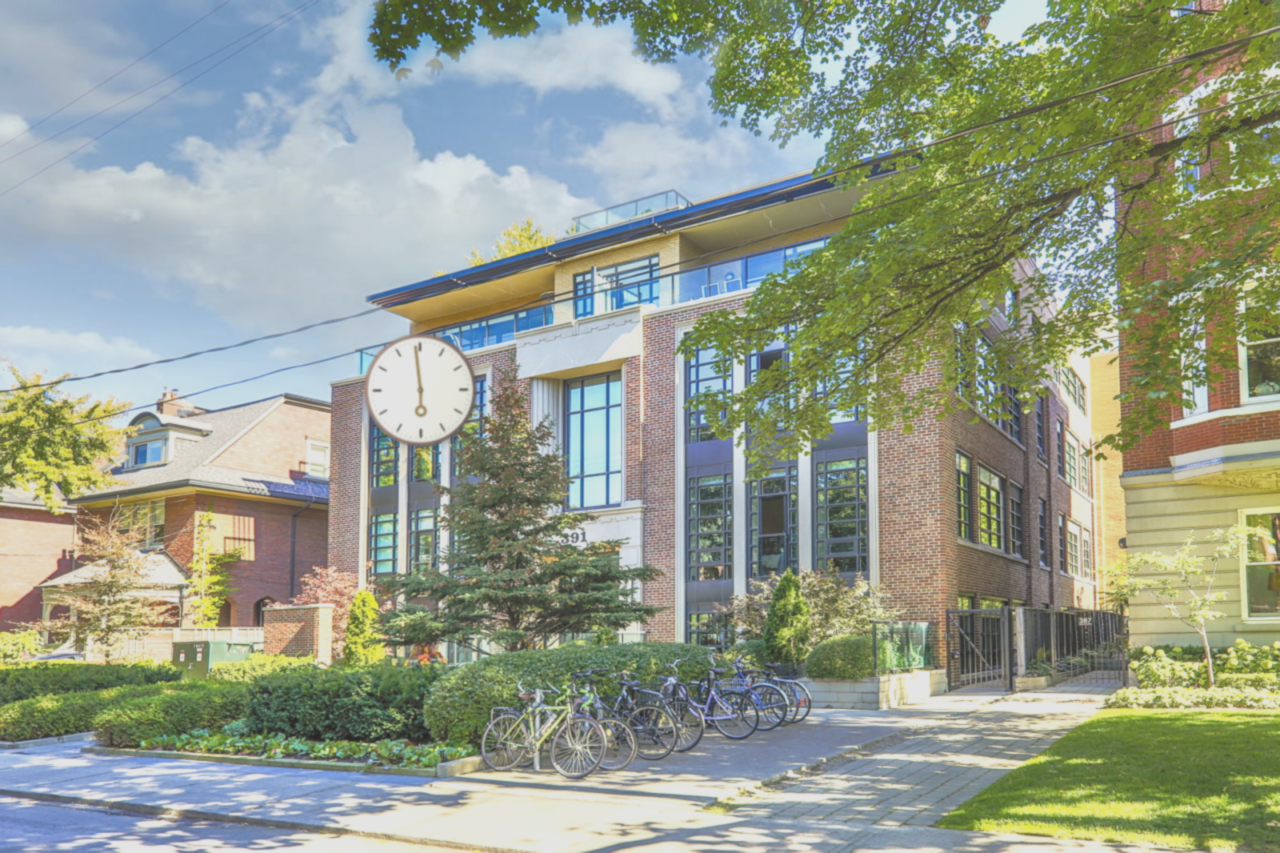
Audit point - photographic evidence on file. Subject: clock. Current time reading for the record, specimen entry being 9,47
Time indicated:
5,59
